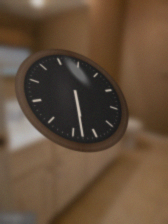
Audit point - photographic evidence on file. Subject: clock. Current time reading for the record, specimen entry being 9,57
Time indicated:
6,33
